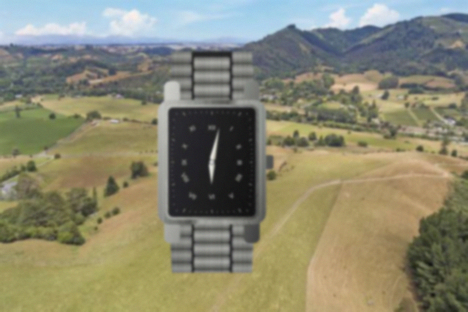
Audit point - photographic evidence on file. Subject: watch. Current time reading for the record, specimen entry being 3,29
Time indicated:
6,02
